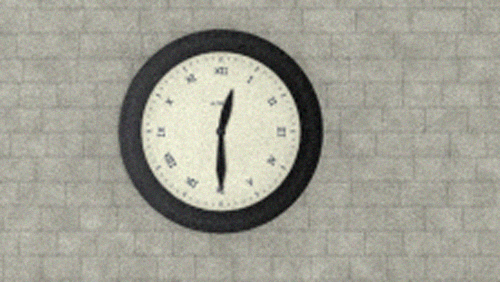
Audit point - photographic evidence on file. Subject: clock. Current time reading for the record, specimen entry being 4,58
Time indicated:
12,30
